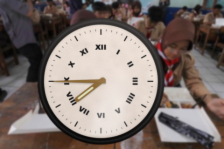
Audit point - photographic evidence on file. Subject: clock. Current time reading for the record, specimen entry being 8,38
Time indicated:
7,45
